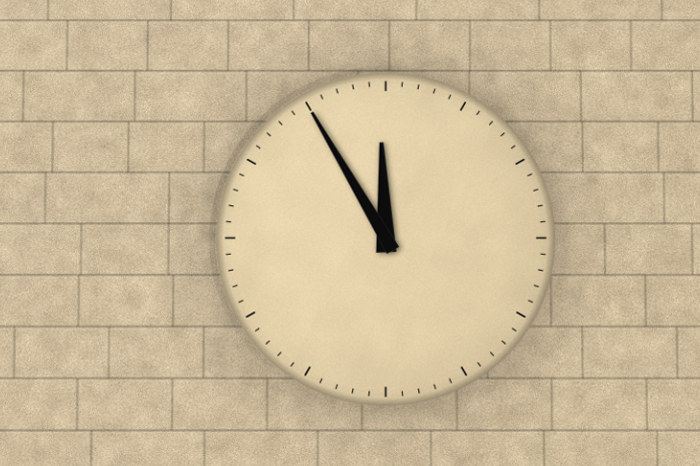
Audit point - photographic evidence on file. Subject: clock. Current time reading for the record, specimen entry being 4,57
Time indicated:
11,55
